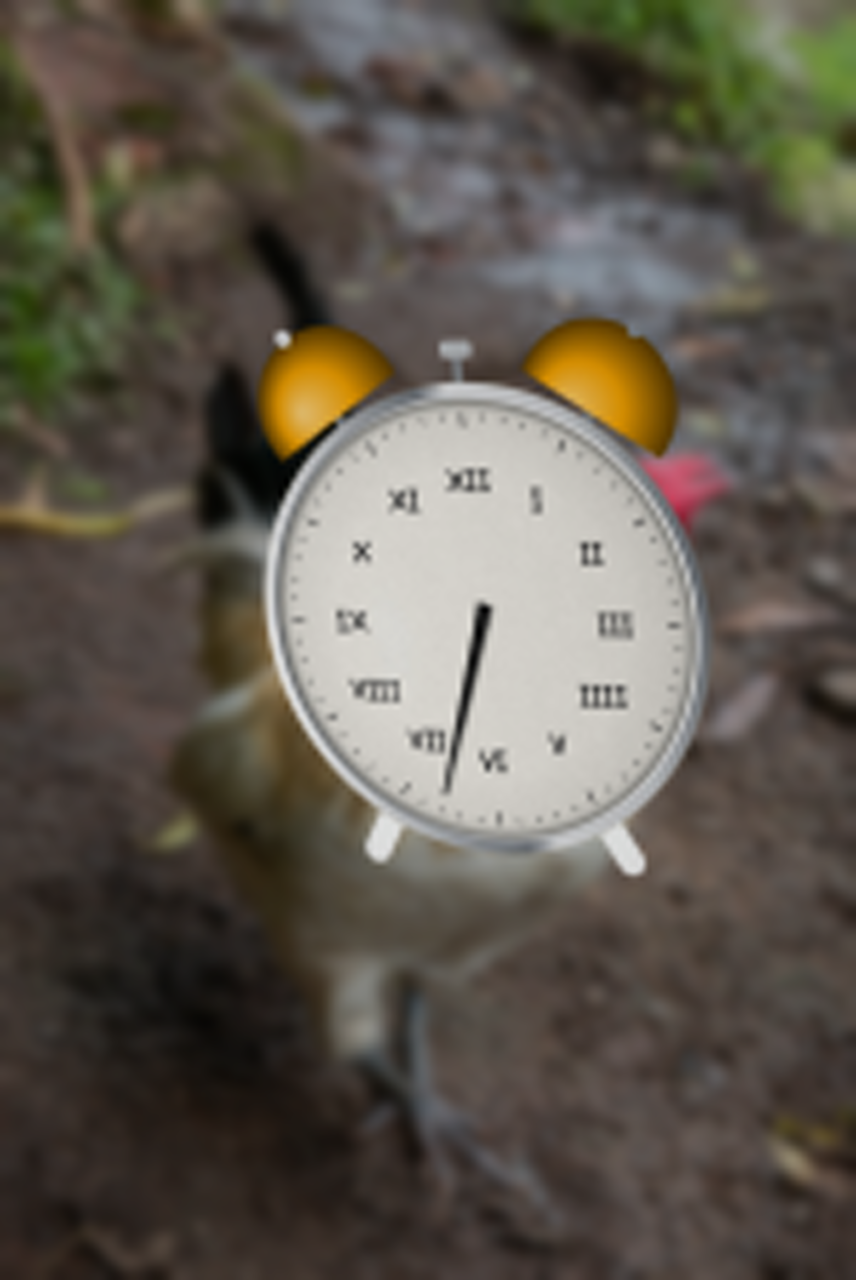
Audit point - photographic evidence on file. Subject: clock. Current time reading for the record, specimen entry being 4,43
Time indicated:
6,33
